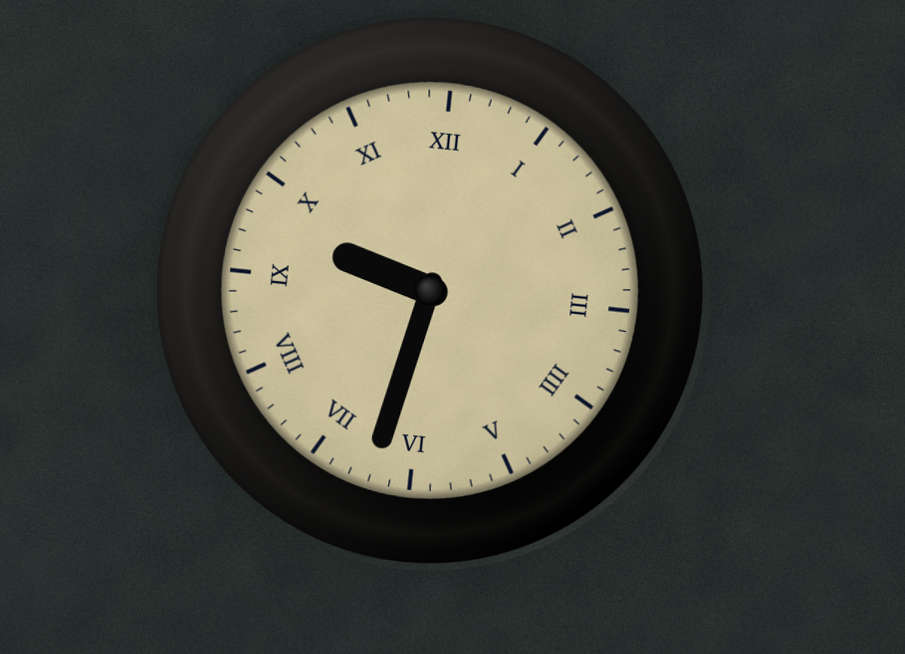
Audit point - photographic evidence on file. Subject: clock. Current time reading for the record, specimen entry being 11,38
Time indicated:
9,32
